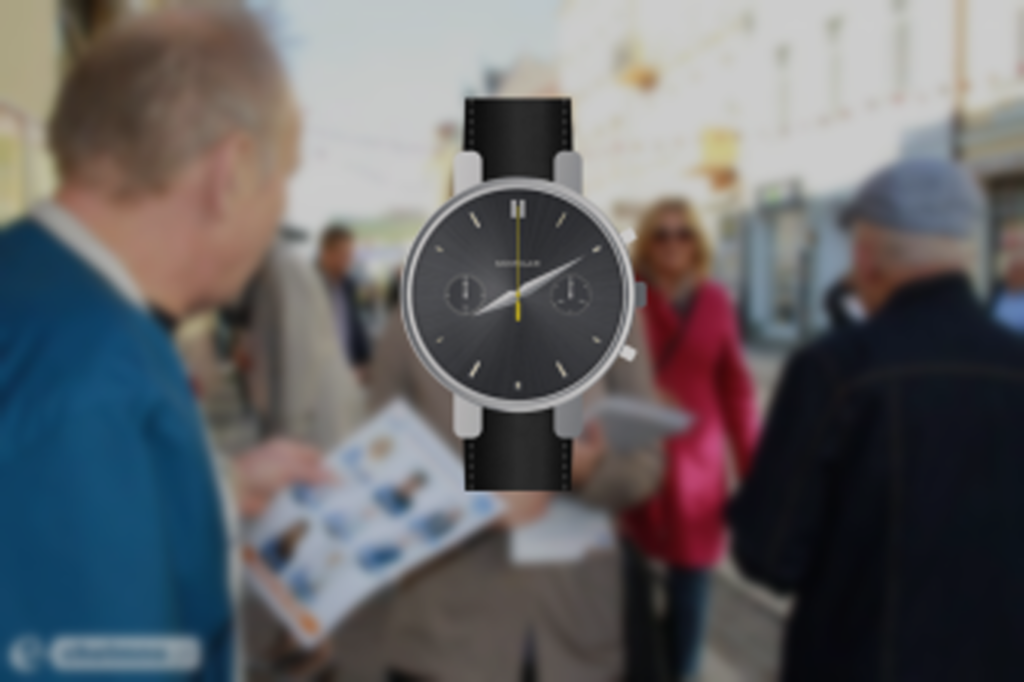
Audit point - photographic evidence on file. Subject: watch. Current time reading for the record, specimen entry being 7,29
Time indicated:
8,10
